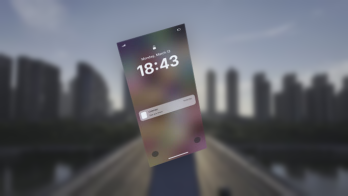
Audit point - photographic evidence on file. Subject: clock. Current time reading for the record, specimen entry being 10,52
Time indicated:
18,43
